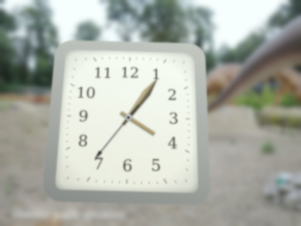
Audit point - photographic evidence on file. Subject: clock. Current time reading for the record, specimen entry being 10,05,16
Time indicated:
4,05,36
